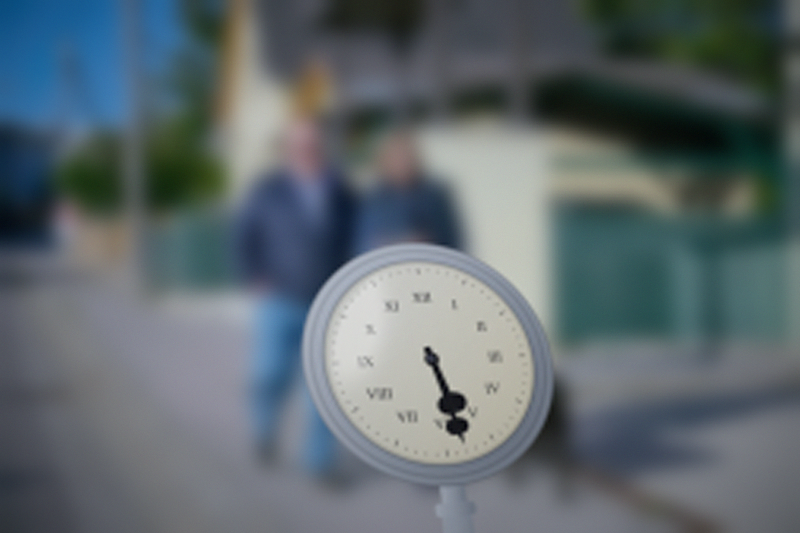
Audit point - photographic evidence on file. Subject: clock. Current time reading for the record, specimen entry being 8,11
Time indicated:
5,28
